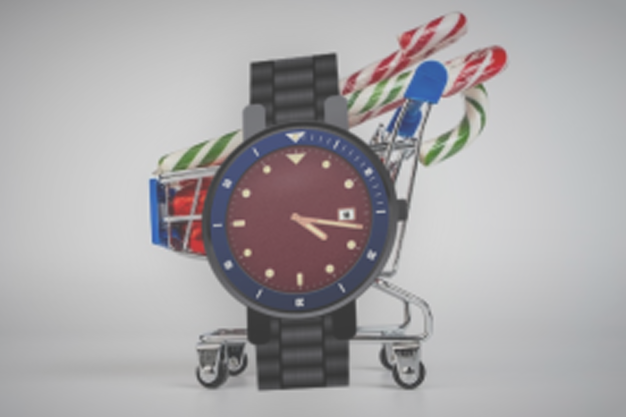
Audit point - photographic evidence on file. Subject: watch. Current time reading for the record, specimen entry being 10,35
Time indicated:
4,17
